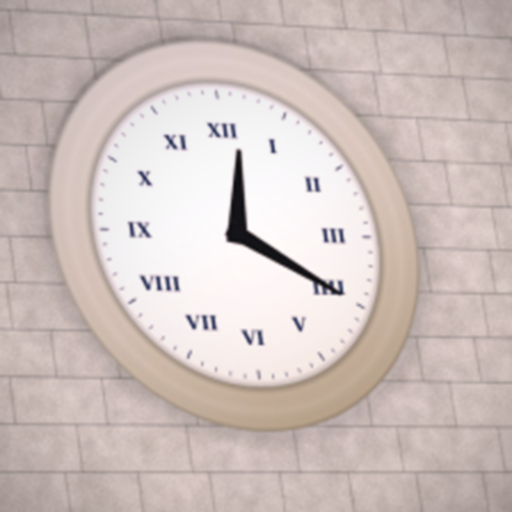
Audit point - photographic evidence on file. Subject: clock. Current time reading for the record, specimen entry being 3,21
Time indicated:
12,20
